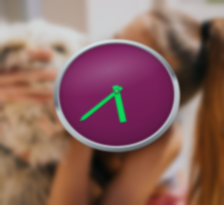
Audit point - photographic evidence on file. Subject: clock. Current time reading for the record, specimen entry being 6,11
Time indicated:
5,38
